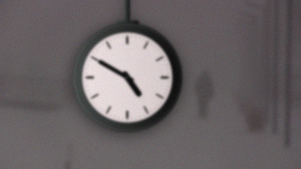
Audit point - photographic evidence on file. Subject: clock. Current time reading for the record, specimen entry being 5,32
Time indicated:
4,50
